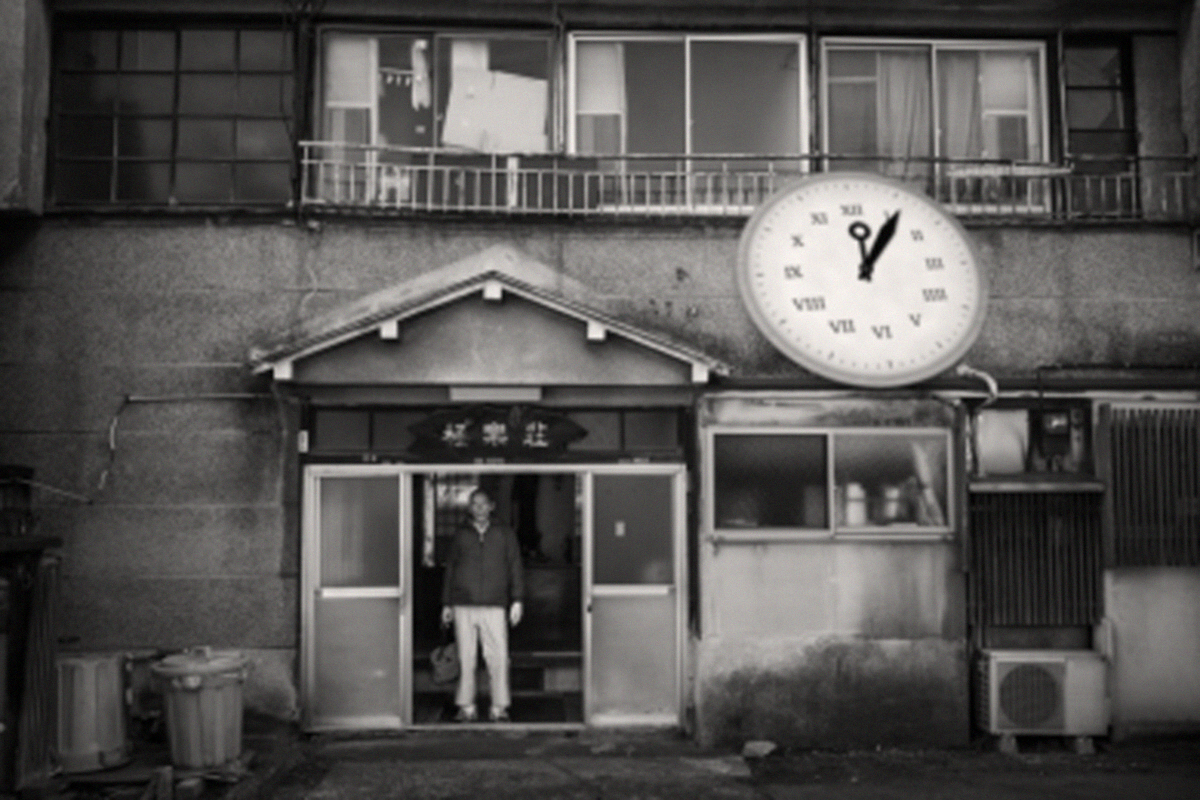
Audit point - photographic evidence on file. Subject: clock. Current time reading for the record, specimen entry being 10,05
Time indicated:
12,06
